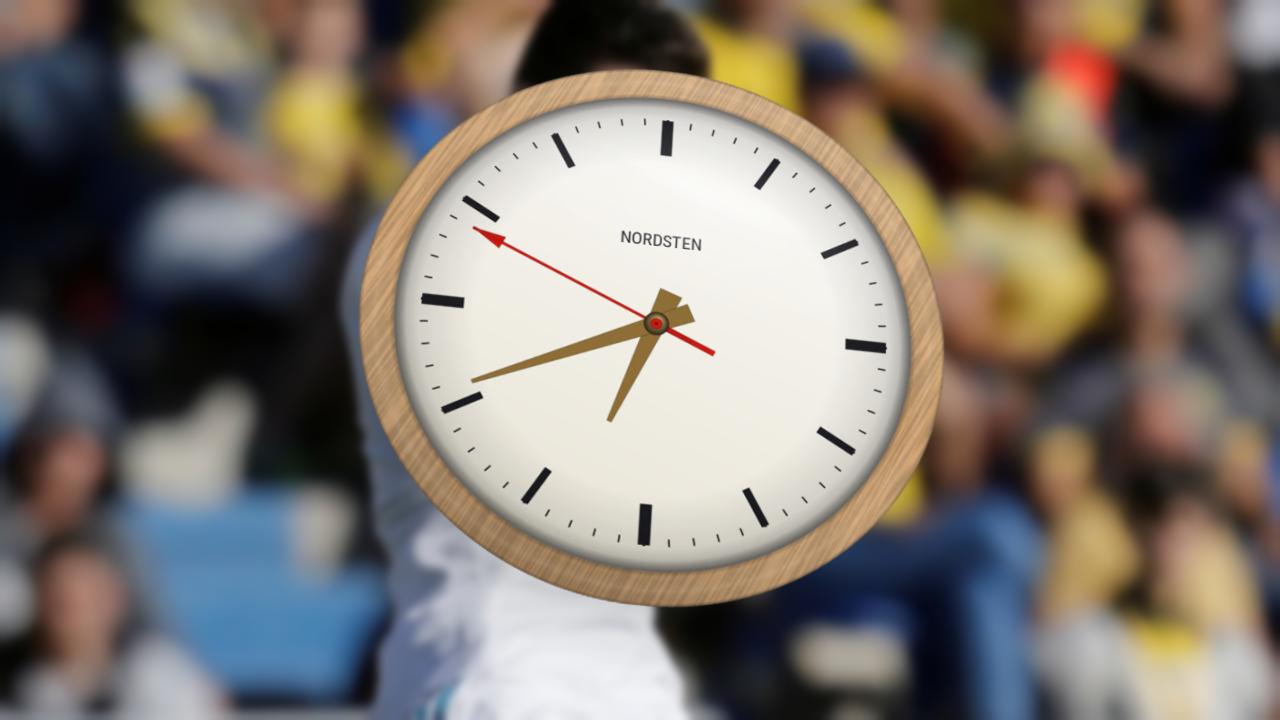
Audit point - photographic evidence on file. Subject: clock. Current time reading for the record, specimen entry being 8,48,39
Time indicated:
6,40,49
